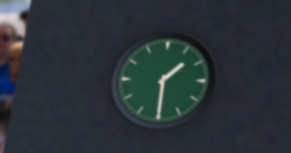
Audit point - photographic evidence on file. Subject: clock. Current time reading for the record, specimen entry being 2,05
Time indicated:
1,30
